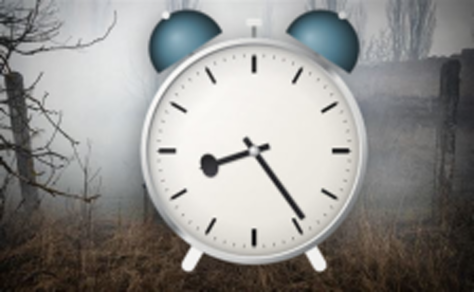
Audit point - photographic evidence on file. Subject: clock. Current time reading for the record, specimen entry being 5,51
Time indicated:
8,24
